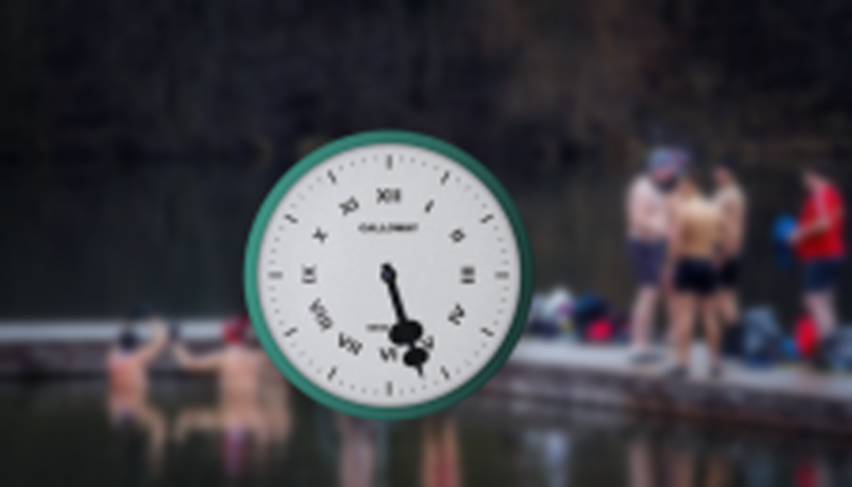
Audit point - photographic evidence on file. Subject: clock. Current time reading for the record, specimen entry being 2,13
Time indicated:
5,27
